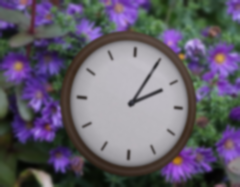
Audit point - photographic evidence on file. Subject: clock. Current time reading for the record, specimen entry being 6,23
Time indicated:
2,05
